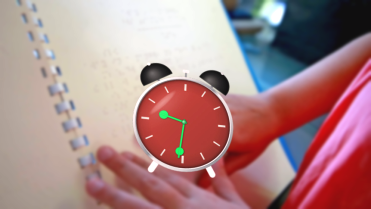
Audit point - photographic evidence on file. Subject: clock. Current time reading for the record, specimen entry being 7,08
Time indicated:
9,31
